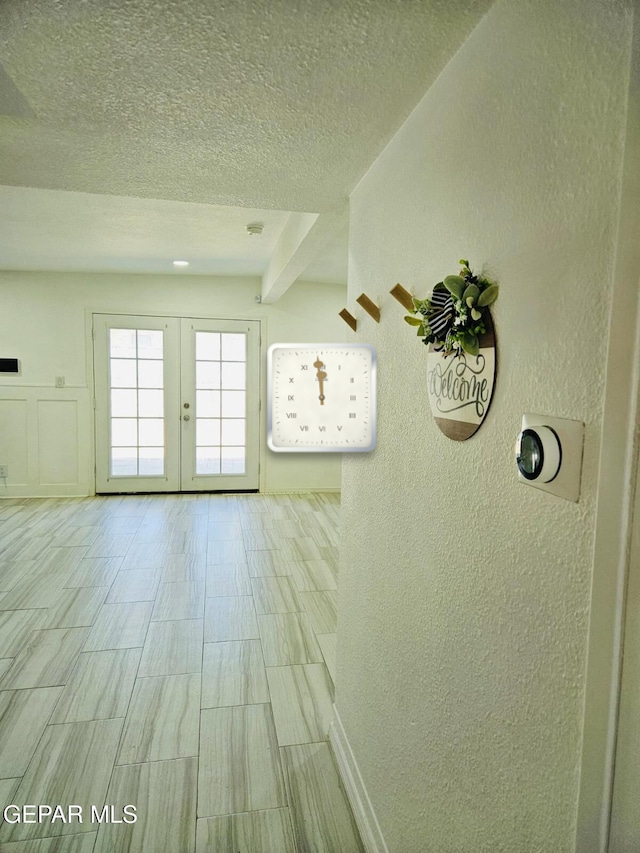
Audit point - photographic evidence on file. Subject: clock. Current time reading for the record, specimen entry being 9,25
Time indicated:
11,59
